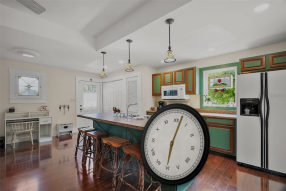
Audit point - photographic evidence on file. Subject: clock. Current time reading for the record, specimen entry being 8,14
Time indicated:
6,02
